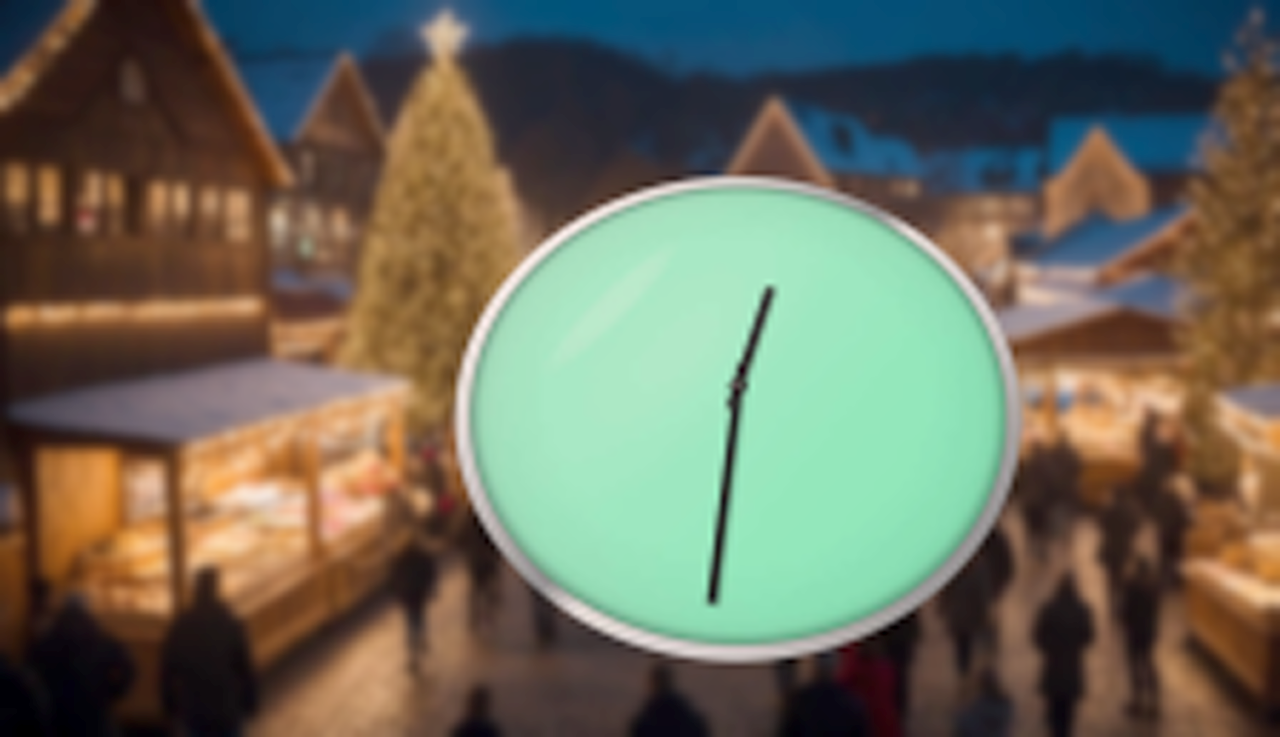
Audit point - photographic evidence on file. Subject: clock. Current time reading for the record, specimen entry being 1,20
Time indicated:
12,31
